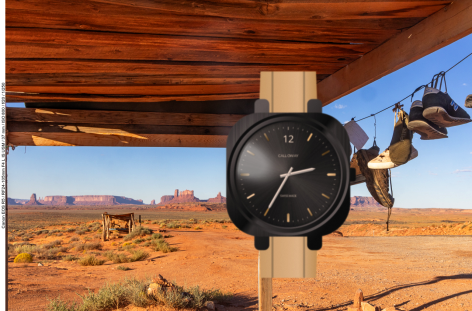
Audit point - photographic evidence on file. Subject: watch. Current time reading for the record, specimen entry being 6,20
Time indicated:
2,35
